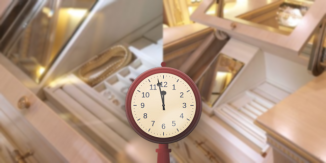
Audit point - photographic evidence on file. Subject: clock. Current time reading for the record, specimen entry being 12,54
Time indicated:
11,58
